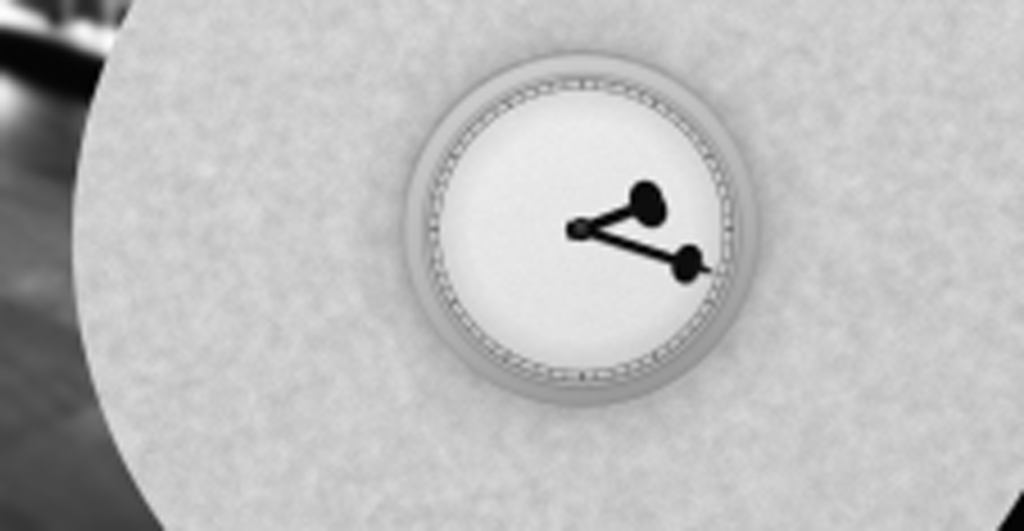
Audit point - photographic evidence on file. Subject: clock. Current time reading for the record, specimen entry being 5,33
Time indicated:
2,18
